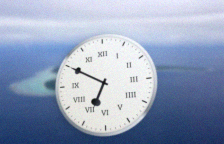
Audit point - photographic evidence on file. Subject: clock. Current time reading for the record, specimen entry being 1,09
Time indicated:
6,50
